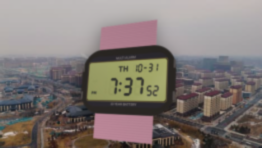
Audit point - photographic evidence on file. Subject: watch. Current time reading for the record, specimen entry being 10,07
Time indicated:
7,37
